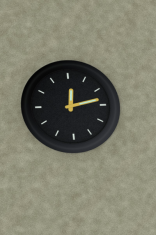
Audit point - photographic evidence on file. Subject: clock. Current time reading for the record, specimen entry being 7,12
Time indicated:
12,13
